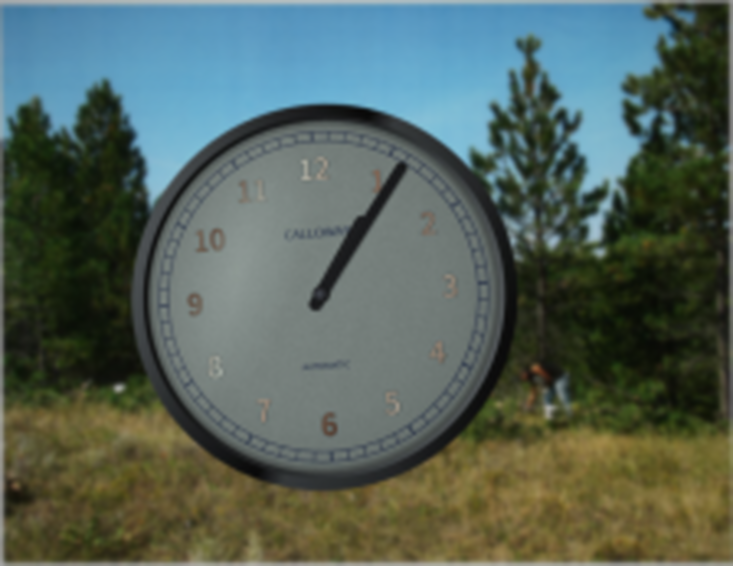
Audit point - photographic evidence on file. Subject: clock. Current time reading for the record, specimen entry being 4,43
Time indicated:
1,06
